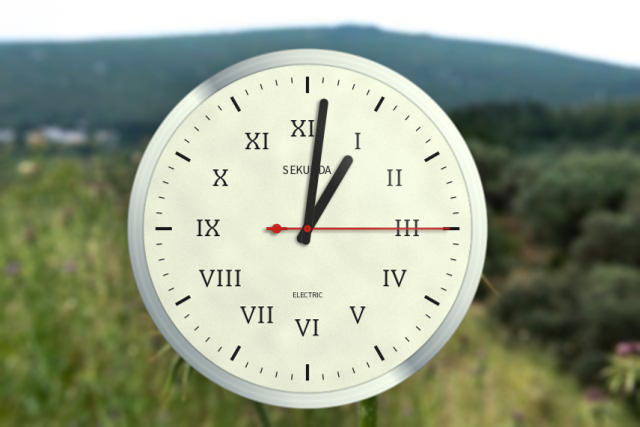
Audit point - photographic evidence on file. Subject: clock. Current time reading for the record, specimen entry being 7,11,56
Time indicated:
1,01,15
